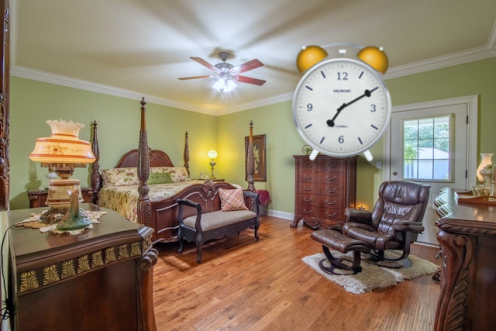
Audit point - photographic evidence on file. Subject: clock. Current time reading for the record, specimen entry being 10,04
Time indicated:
7,10
